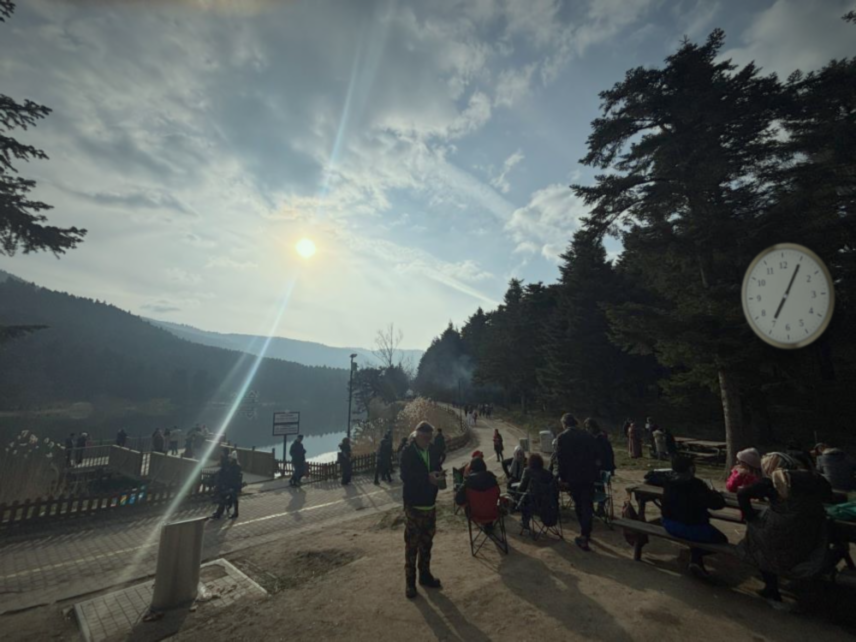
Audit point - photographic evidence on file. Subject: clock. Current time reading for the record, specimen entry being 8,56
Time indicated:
7,05
